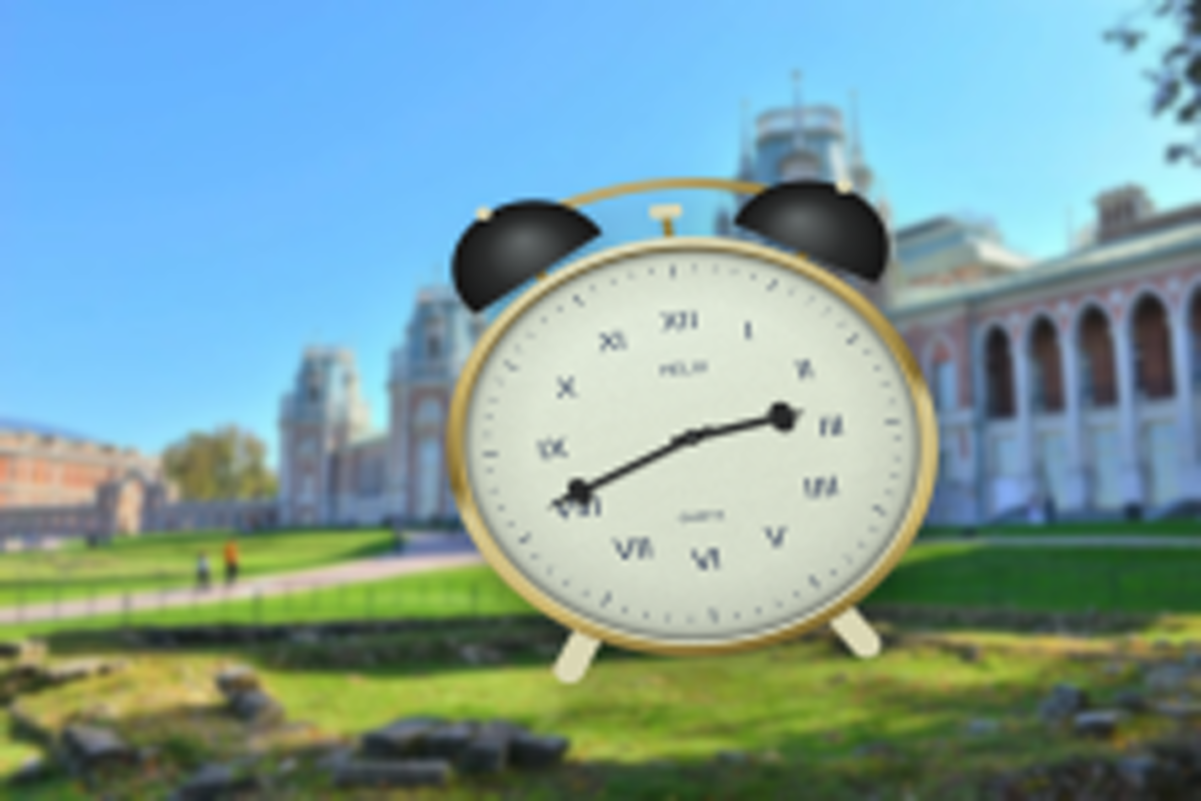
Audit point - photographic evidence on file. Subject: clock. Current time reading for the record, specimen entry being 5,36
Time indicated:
2,41
